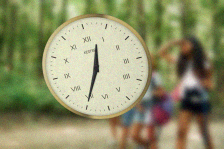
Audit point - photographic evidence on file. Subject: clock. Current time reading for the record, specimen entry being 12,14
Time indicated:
12,35
